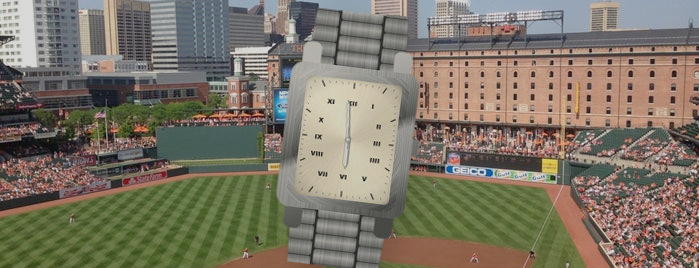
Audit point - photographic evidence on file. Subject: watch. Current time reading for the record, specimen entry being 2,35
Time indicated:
5,59
